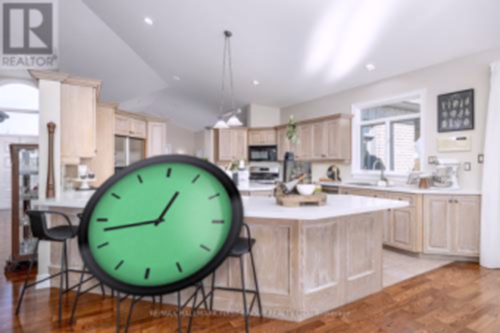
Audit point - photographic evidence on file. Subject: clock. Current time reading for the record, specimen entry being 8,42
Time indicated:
12,43
